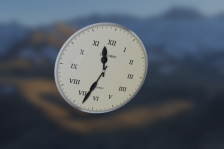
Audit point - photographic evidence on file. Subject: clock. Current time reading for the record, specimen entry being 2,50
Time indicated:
11,33
